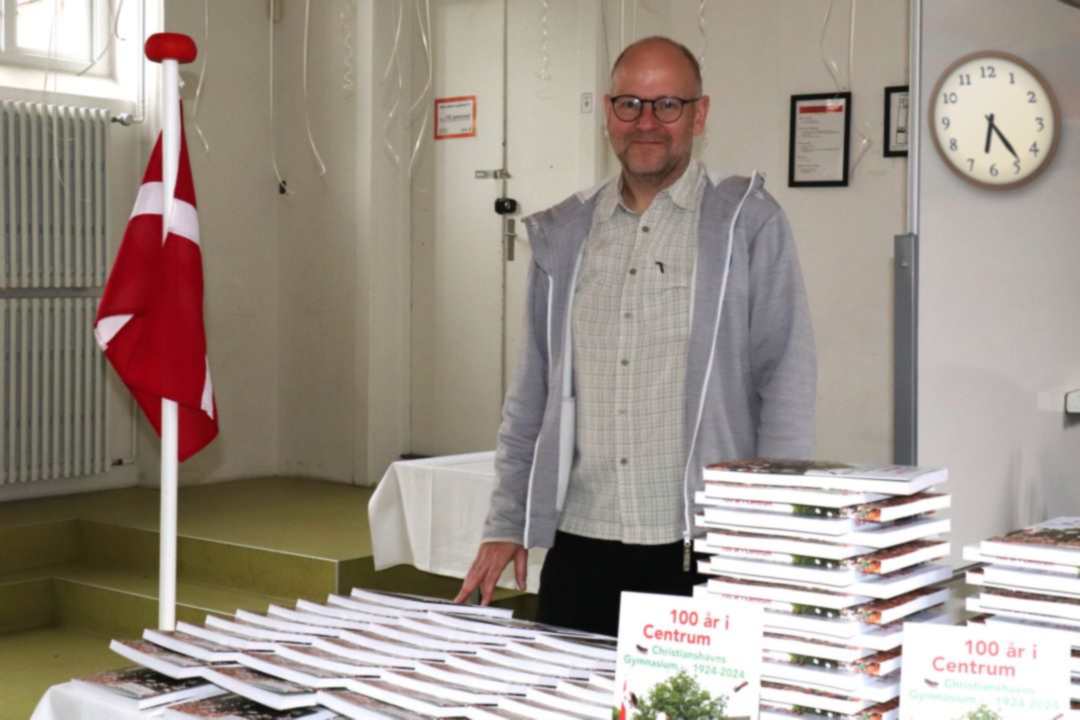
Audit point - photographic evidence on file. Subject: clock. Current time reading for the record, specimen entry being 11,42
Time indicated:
6,24
